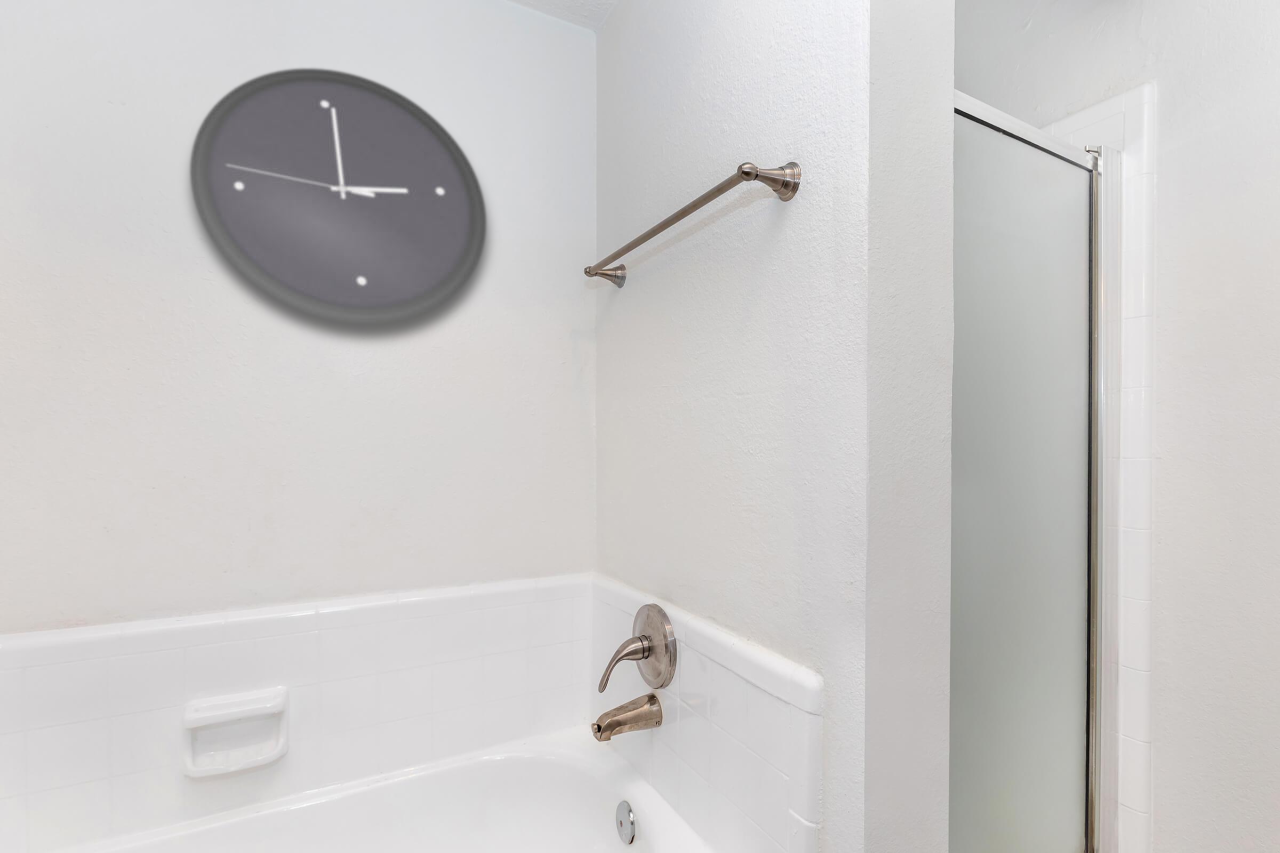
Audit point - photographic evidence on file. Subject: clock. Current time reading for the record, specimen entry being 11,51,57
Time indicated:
3,00,47
